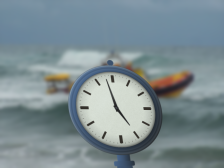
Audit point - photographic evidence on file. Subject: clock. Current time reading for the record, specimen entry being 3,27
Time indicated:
4,58
